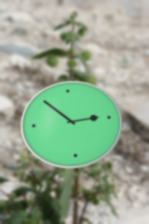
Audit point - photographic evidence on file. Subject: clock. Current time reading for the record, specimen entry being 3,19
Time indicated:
2,53
